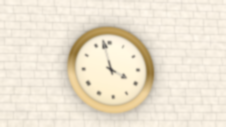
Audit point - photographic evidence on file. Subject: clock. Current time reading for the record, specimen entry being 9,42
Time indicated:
3,58
